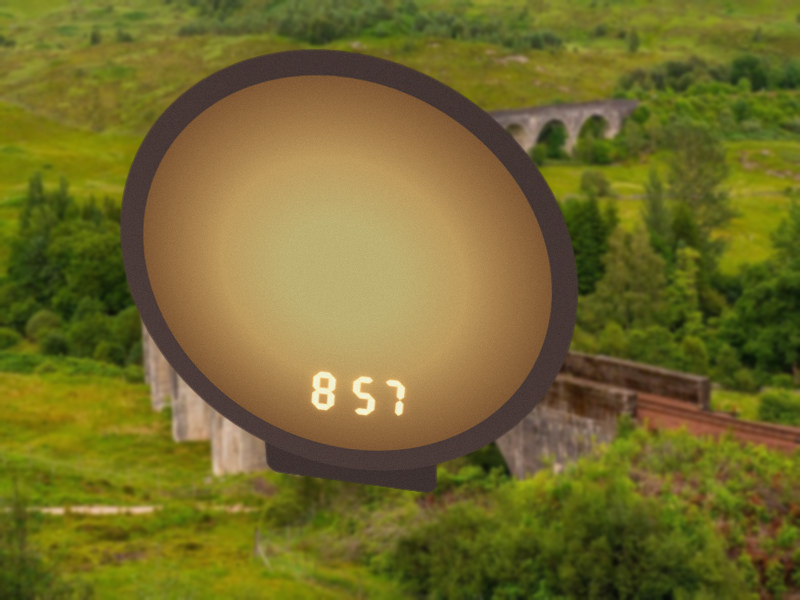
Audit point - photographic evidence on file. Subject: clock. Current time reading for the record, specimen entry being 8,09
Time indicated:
8,57
